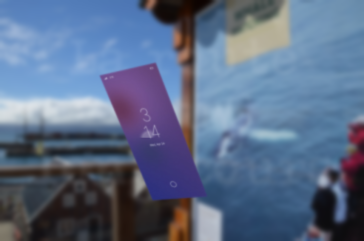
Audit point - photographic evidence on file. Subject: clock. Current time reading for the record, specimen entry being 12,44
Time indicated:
3,14
